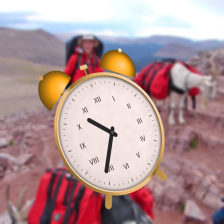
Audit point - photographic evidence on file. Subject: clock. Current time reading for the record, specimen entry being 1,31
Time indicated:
10,36
